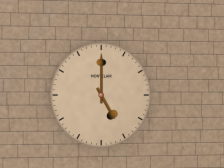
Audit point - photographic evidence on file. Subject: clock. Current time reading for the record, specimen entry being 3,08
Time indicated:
5,00
